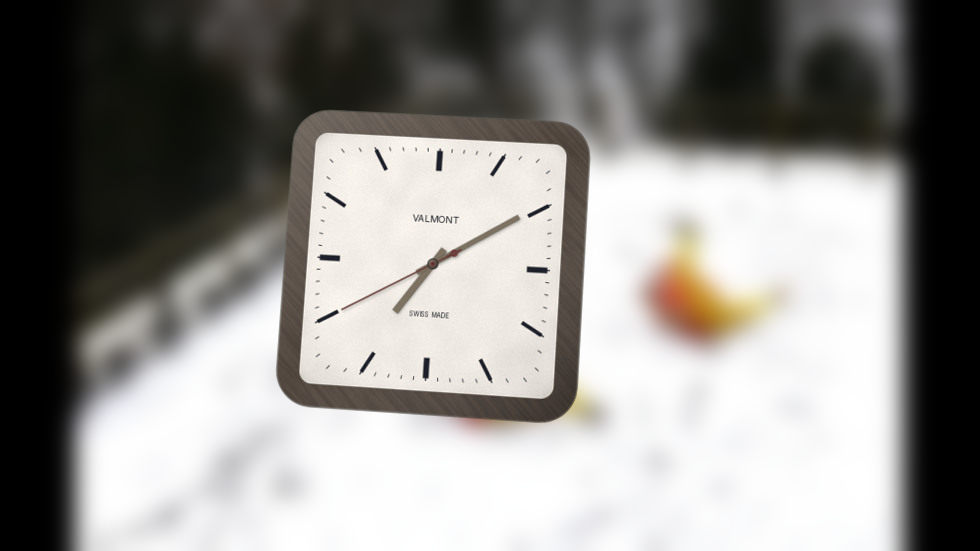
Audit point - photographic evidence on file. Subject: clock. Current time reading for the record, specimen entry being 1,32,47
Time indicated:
7,09,40
